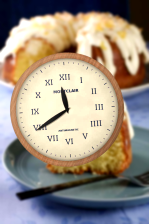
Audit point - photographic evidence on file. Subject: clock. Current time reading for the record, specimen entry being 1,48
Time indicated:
11,40
